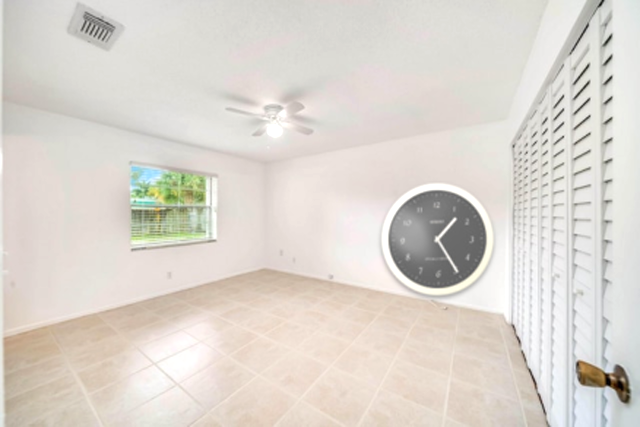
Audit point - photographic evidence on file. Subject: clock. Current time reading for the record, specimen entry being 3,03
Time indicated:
1,25
